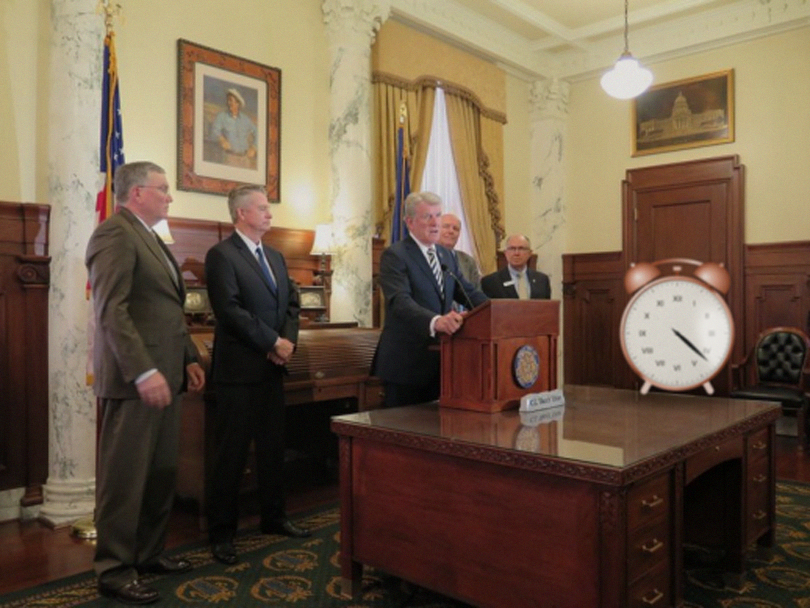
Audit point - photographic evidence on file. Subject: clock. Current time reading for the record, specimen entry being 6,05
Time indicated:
4,22
